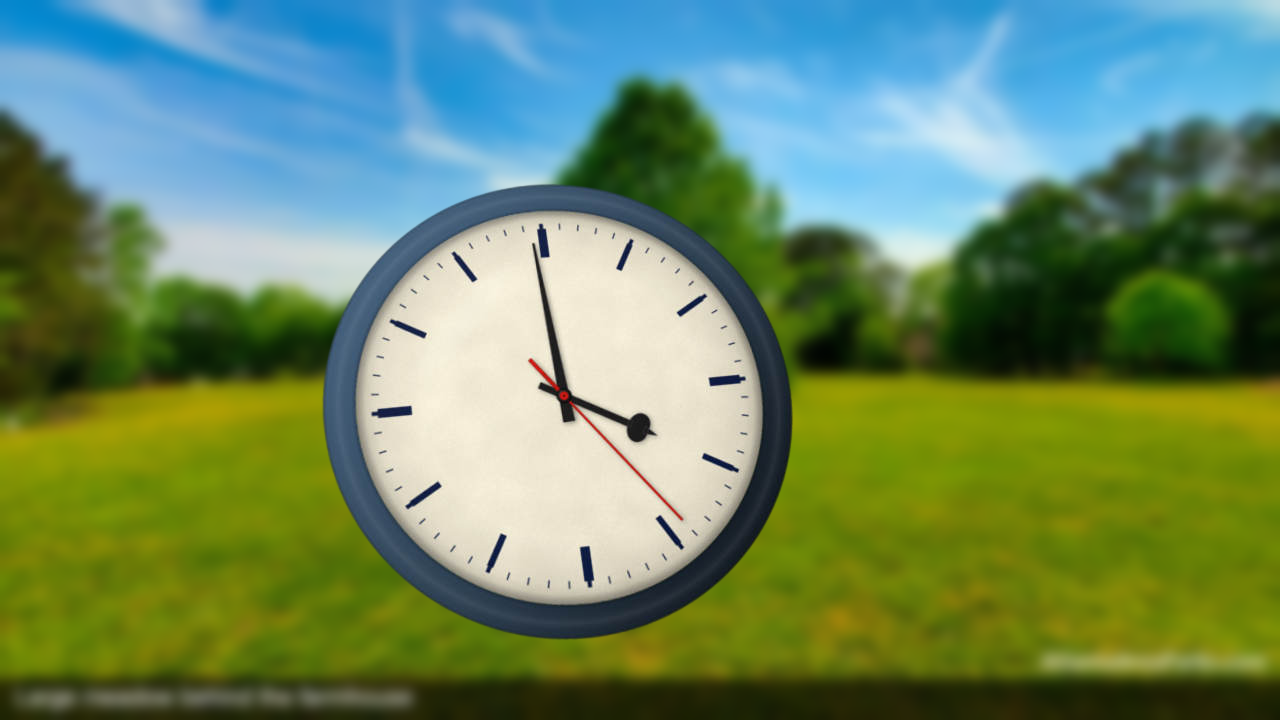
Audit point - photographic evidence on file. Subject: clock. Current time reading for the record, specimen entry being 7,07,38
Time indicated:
3,59,24
